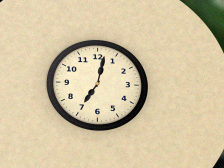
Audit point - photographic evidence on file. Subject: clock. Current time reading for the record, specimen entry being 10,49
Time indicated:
7,02
